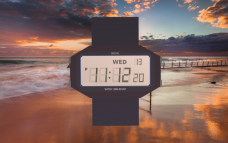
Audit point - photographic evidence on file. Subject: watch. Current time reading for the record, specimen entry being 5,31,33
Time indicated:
11,12,20
